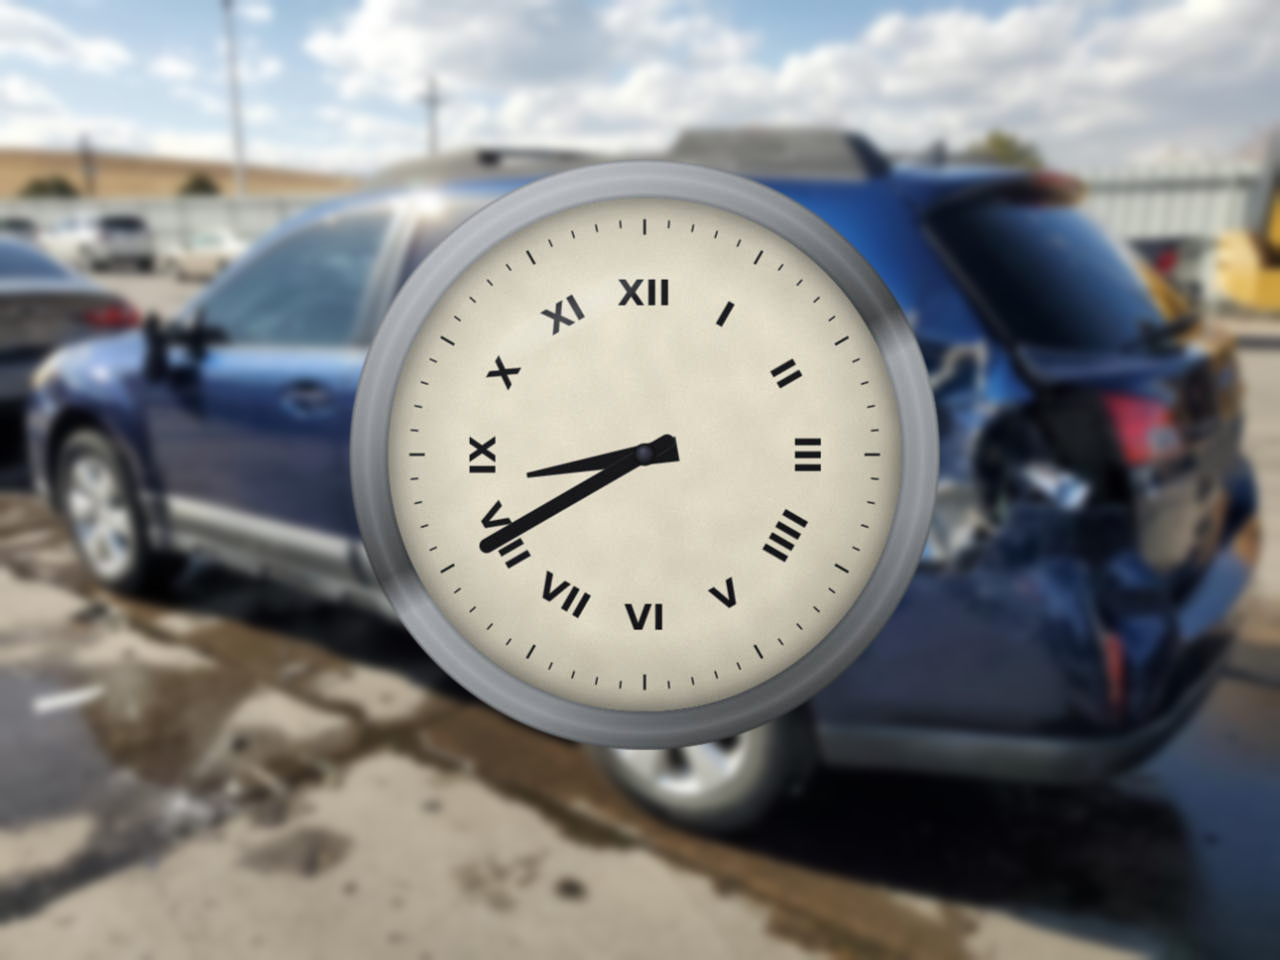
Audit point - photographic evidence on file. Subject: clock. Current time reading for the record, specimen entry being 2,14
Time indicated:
8,40
